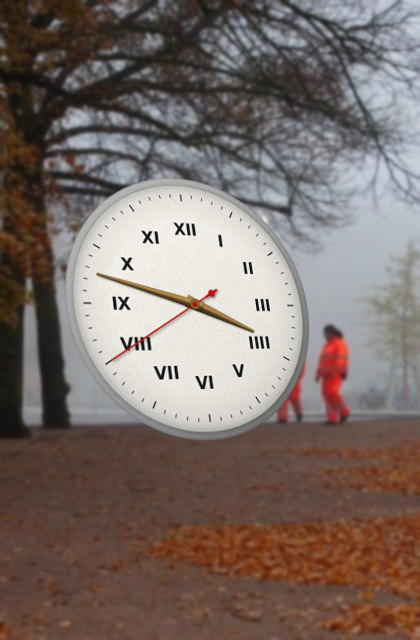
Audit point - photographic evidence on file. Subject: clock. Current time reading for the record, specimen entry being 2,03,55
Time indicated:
3,47,40
